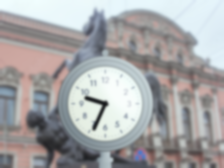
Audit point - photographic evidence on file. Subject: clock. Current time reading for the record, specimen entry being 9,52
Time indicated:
9,34
